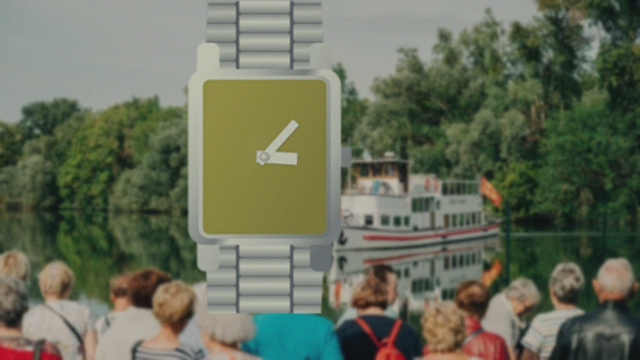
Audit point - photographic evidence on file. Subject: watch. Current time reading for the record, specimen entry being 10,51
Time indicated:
3,07
